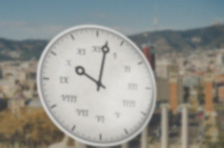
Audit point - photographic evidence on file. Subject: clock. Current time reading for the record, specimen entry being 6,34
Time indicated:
10,02
